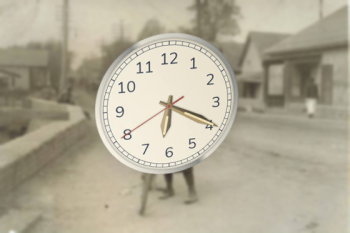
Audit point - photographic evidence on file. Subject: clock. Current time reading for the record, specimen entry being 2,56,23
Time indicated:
6,19,40
